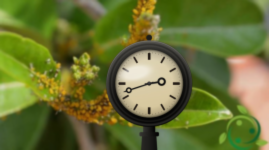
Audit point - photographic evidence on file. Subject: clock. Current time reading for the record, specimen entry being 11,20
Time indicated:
2,42
